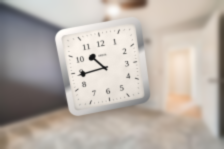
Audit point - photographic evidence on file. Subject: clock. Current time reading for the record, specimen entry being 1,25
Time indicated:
10,44
